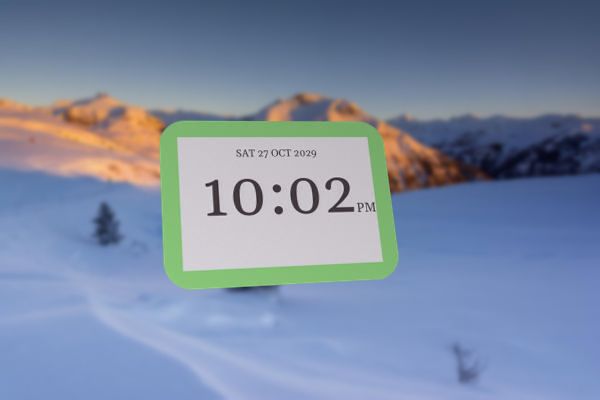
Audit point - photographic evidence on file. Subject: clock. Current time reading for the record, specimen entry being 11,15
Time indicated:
10,02
